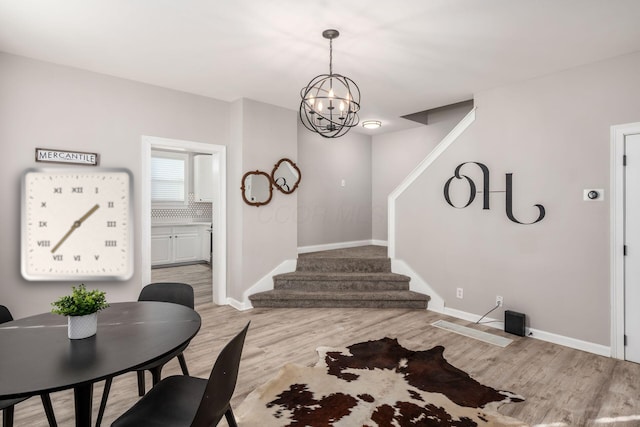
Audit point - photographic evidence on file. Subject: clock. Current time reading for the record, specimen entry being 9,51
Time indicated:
1,37
